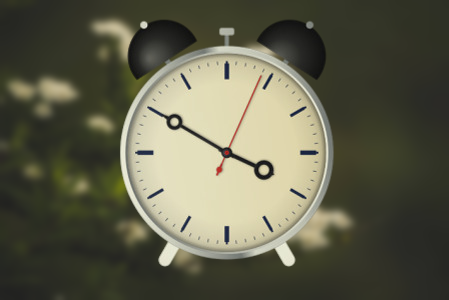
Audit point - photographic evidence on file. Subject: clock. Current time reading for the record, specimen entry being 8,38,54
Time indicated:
3,50,04
